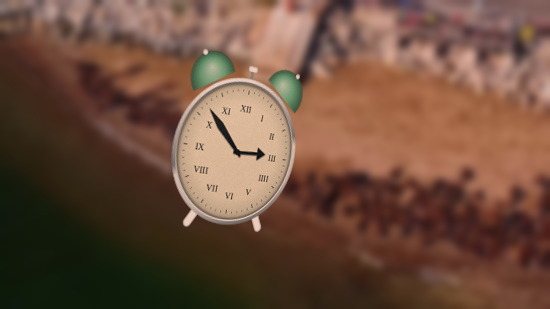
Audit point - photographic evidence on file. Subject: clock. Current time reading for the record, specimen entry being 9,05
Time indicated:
2,52
